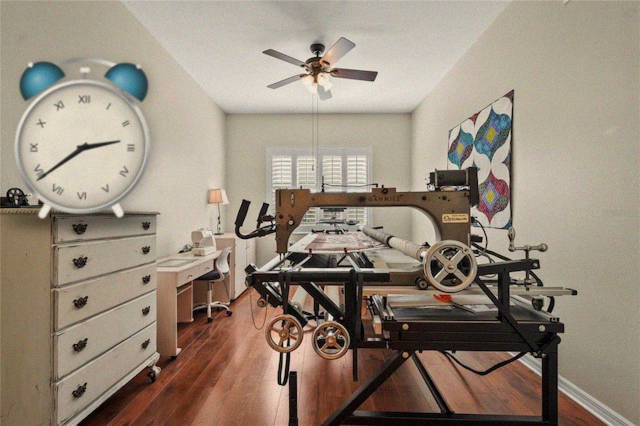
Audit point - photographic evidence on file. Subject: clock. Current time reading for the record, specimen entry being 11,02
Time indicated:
2,39
